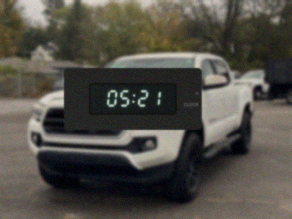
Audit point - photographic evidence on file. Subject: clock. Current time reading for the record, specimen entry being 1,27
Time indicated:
5,21
